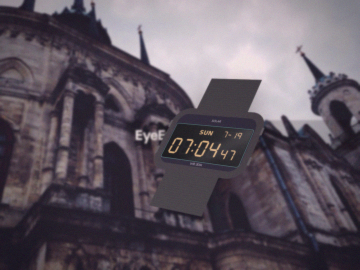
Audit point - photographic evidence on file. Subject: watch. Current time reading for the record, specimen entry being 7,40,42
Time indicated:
7,04,47
